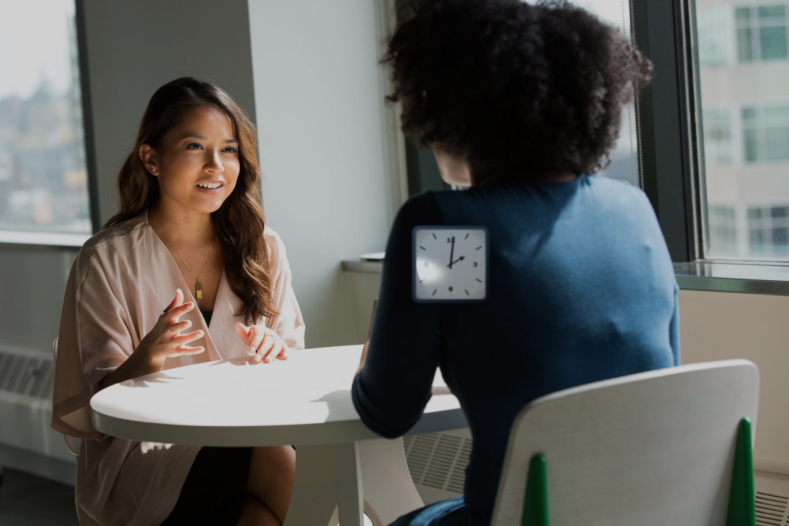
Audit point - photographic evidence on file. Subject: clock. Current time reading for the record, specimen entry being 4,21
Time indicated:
2,01
